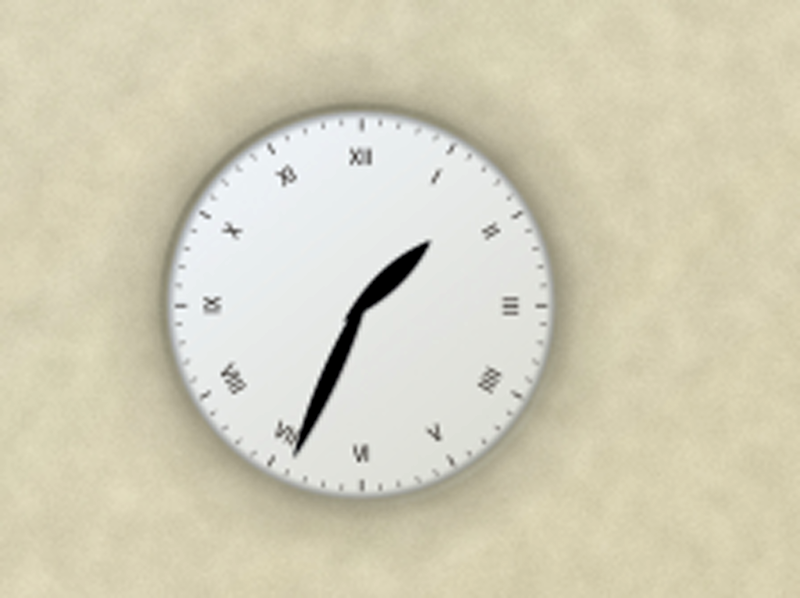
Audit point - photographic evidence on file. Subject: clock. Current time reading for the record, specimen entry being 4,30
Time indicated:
1,34
